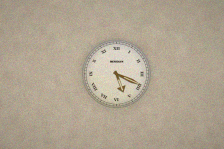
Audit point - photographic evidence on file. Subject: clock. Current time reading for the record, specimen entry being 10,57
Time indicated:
5,19
